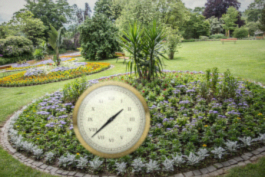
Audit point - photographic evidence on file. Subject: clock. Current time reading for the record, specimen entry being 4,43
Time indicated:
1,38
